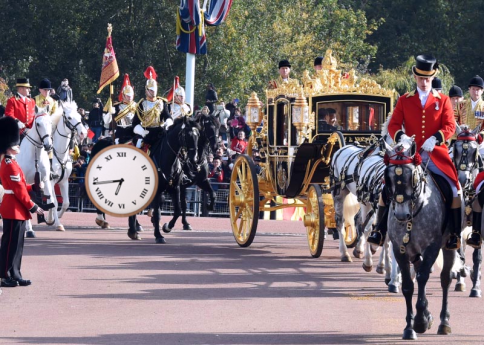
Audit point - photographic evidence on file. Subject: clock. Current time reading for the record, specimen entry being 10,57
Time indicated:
6,44
